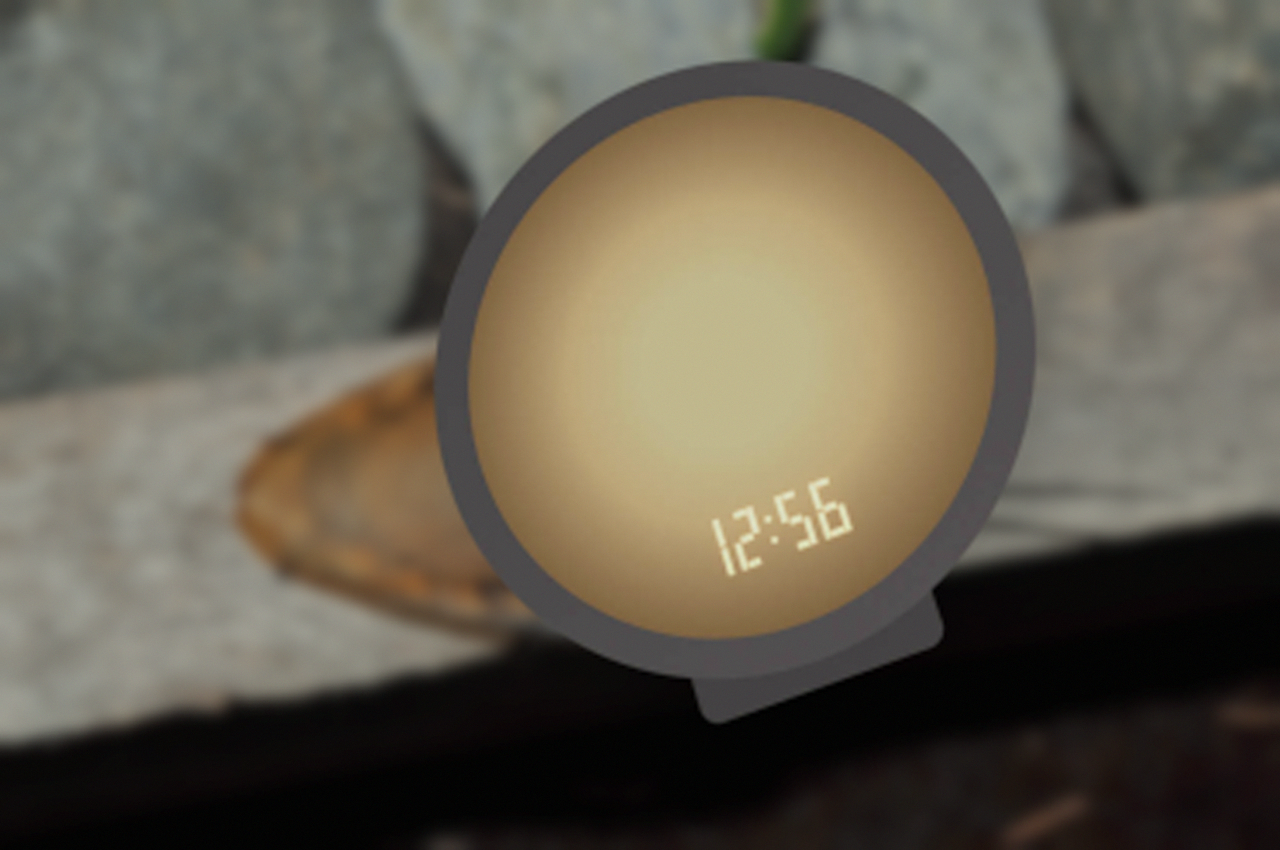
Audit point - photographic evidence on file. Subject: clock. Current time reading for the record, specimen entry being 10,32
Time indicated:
12,56
